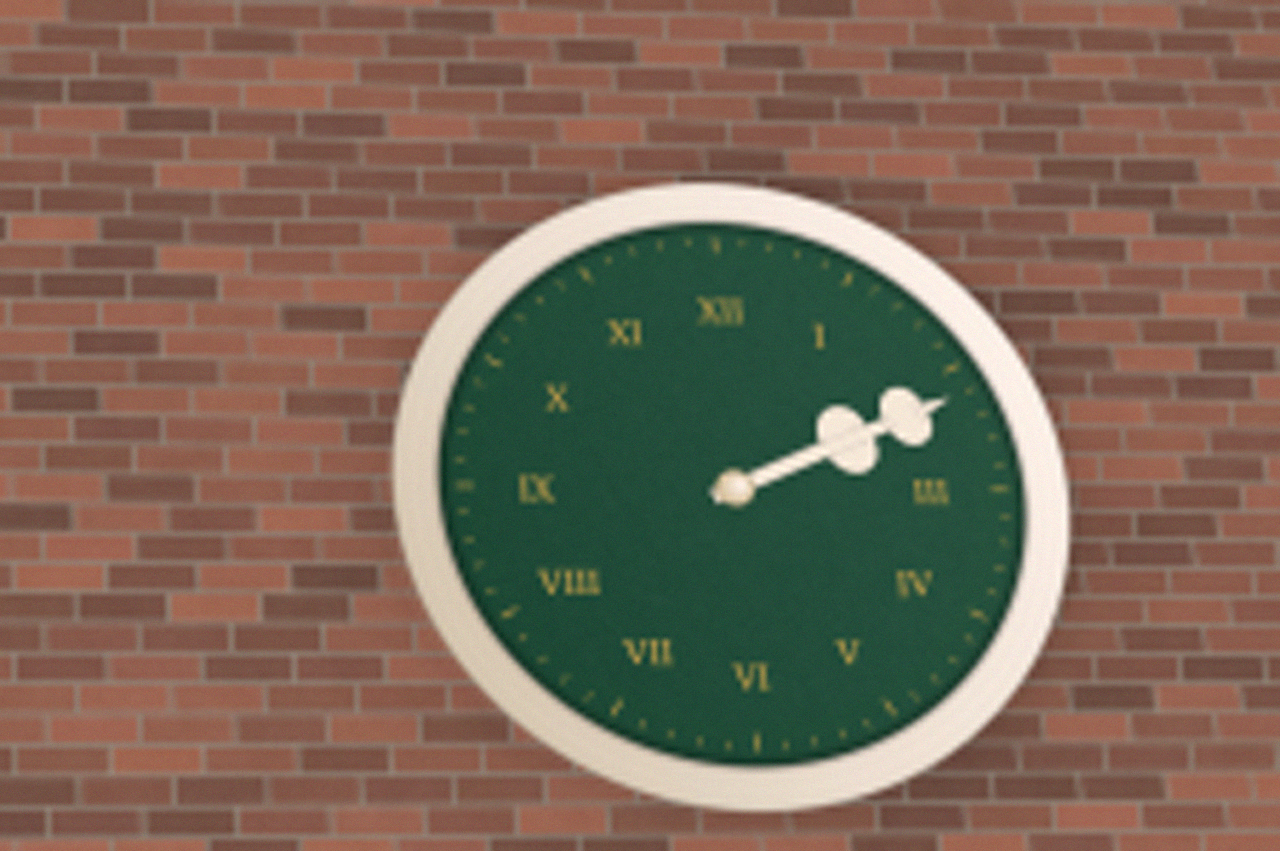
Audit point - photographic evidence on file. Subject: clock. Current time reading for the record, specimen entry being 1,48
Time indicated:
2,11
